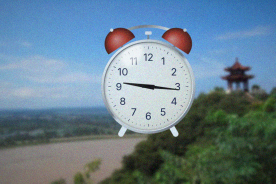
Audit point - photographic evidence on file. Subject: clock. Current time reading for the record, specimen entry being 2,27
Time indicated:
9,16
